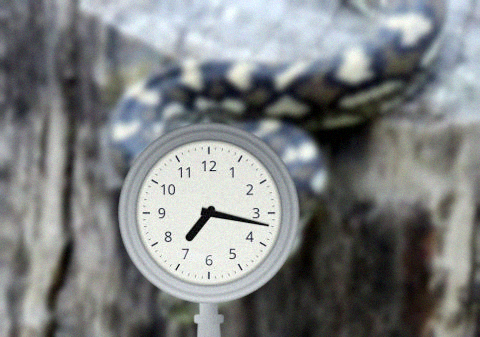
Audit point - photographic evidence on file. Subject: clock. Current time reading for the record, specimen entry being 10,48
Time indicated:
7,17
